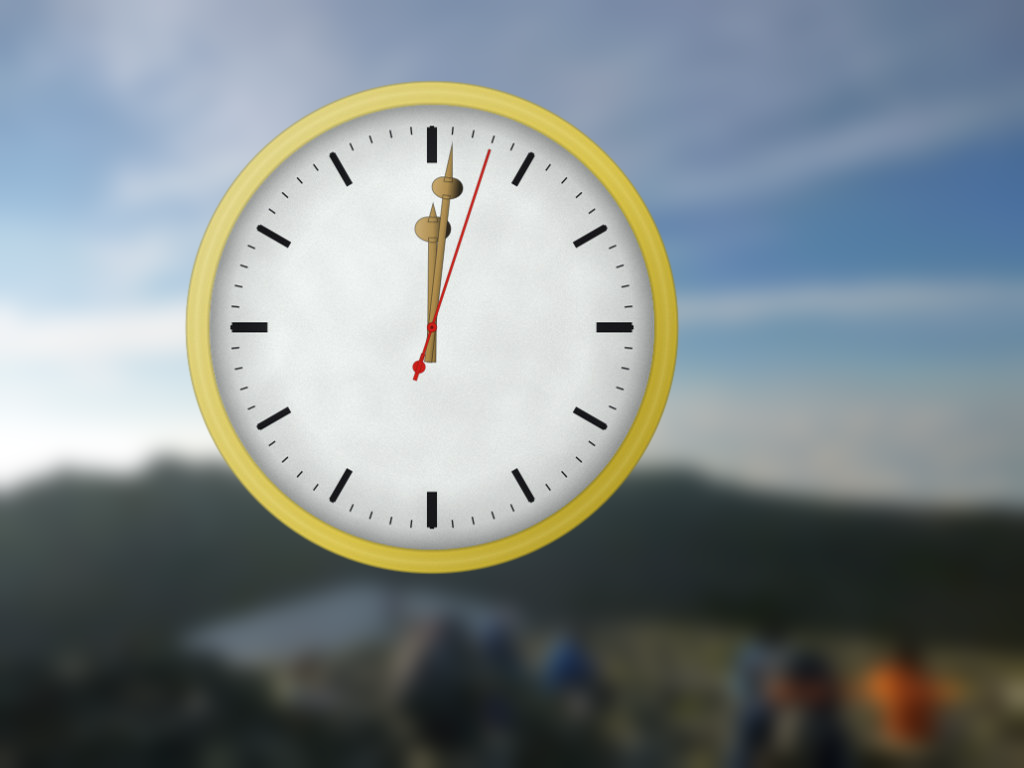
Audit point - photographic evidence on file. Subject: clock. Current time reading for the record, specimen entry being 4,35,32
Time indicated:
12,01,03
